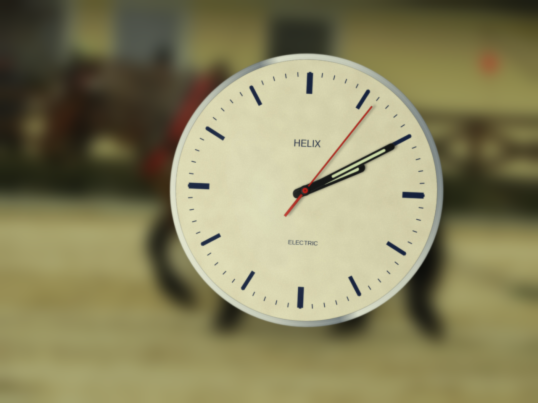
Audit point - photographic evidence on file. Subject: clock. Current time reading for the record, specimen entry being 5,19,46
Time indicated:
2,10,06
